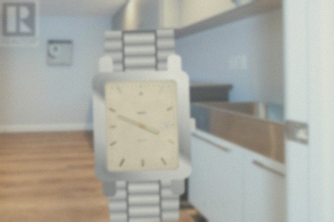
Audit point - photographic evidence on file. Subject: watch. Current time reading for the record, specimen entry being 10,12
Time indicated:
3,49
